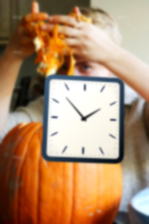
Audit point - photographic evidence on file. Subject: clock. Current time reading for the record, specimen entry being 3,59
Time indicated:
1,53
